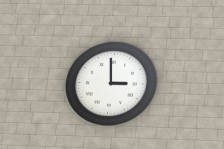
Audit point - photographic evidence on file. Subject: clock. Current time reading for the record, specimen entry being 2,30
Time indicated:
2,59
